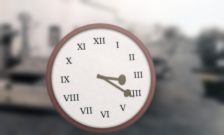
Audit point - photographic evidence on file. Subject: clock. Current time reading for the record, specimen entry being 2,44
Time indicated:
3,21
